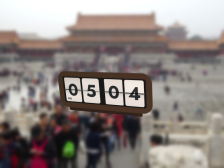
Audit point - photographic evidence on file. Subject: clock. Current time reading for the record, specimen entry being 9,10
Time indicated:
5,04
